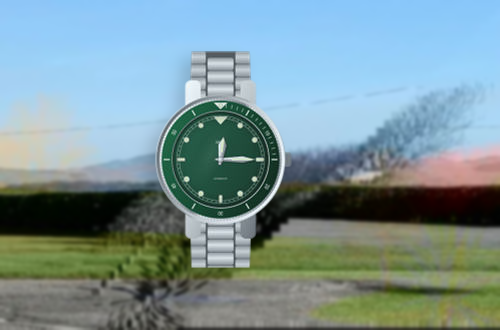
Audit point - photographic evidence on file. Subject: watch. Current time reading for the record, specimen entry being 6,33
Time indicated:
12,15
